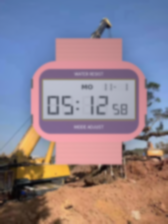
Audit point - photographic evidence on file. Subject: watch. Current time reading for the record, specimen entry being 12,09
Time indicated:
5,12
